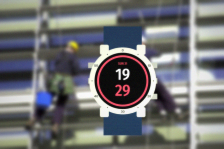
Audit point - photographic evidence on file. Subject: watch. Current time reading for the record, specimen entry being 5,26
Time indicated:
19,29
